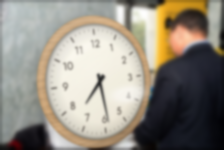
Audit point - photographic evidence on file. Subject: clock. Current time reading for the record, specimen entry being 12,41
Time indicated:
7,29
